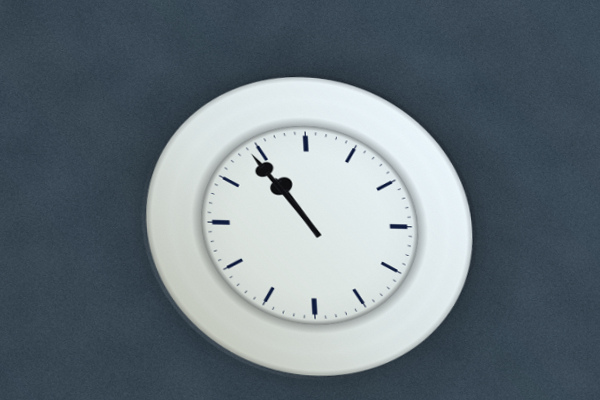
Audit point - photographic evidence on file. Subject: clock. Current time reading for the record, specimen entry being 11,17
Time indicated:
10,54
